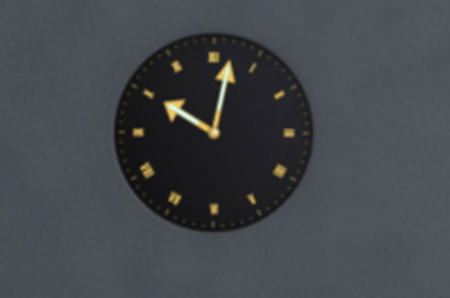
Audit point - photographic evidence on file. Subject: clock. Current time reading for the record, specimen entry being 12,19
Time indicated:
10,02
